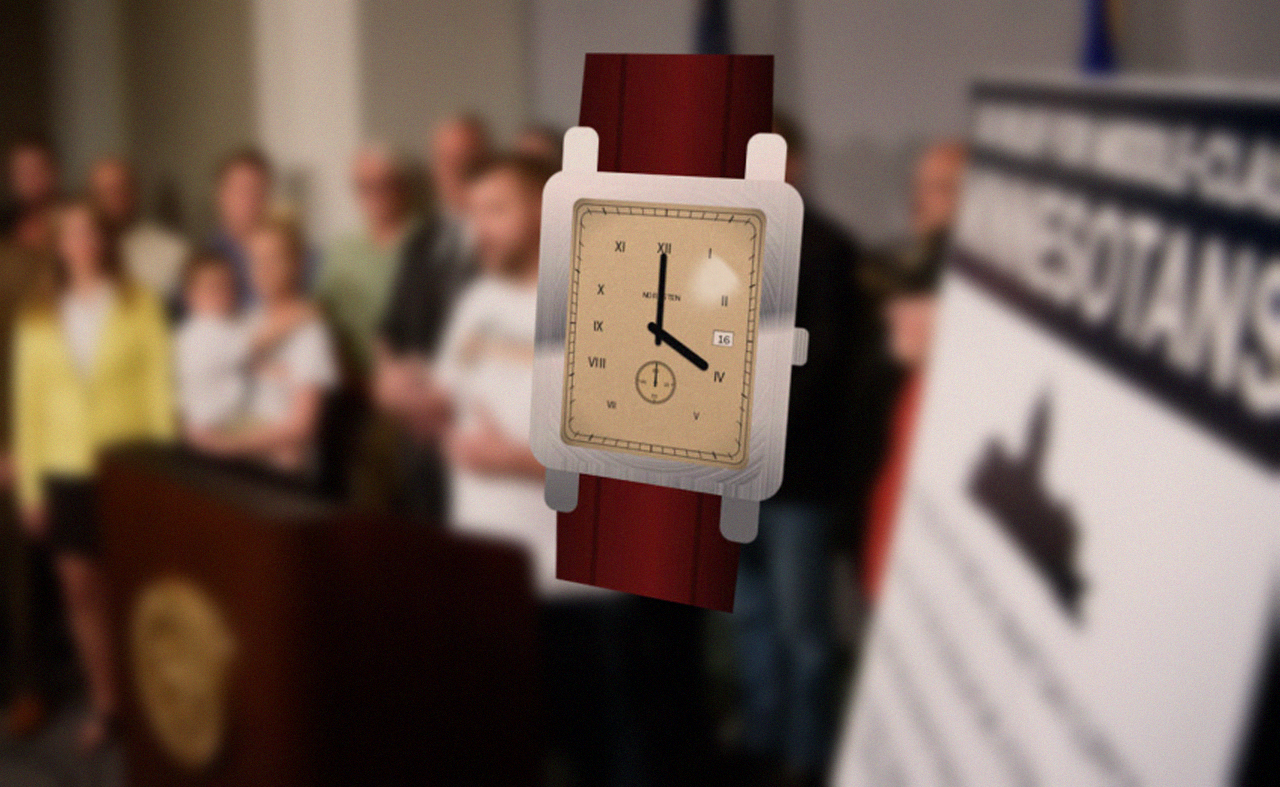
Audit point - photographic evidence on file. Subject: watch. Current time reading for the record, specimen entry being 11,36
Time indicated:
4,00
